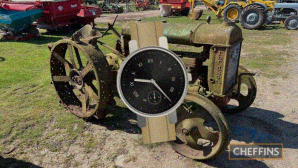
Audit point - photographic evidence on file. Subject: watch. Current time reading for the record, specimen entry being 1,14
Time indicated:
9,24
